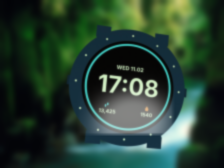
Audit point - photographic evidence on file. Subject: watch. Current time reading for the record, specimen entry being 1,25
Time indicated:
17,08
